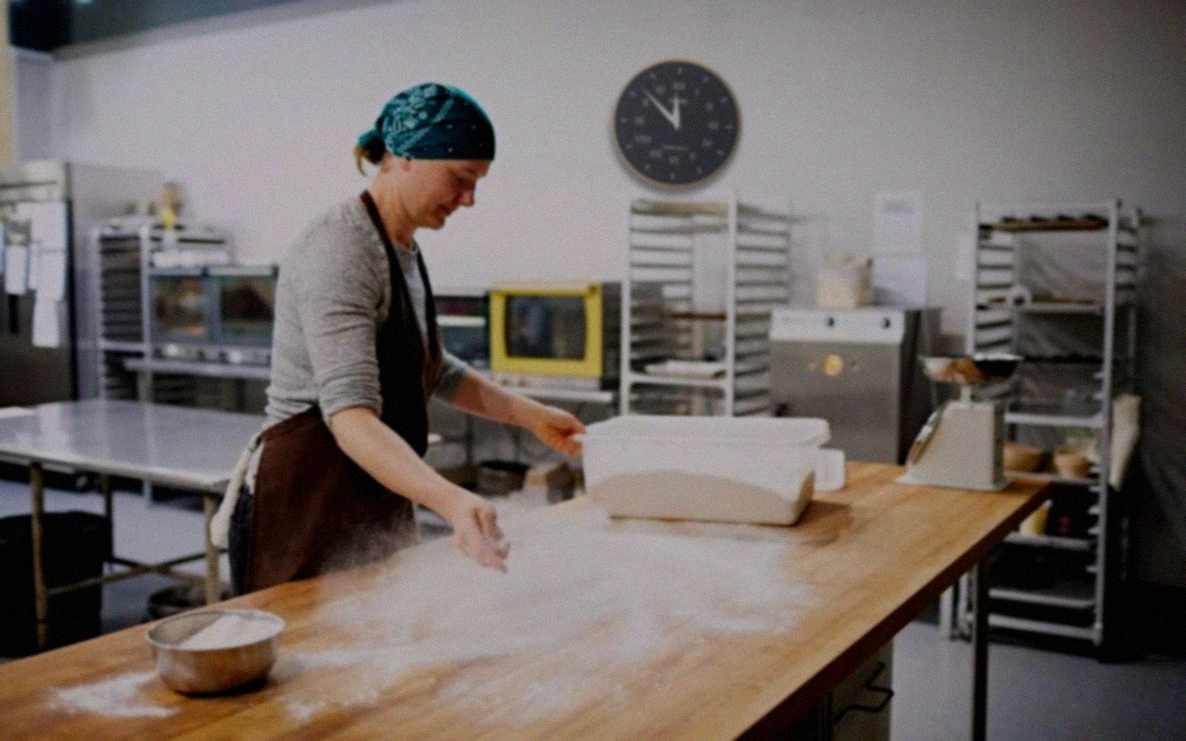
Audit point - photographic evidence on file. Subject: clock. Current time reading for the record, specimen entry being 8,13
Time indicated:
11,52
